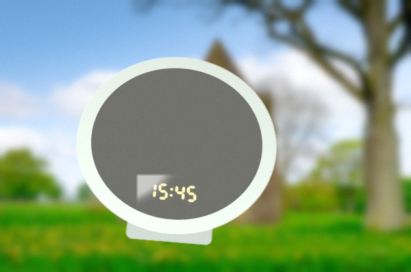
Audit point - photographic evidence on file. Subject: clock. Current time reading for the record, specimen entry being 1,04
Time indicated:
15,45
